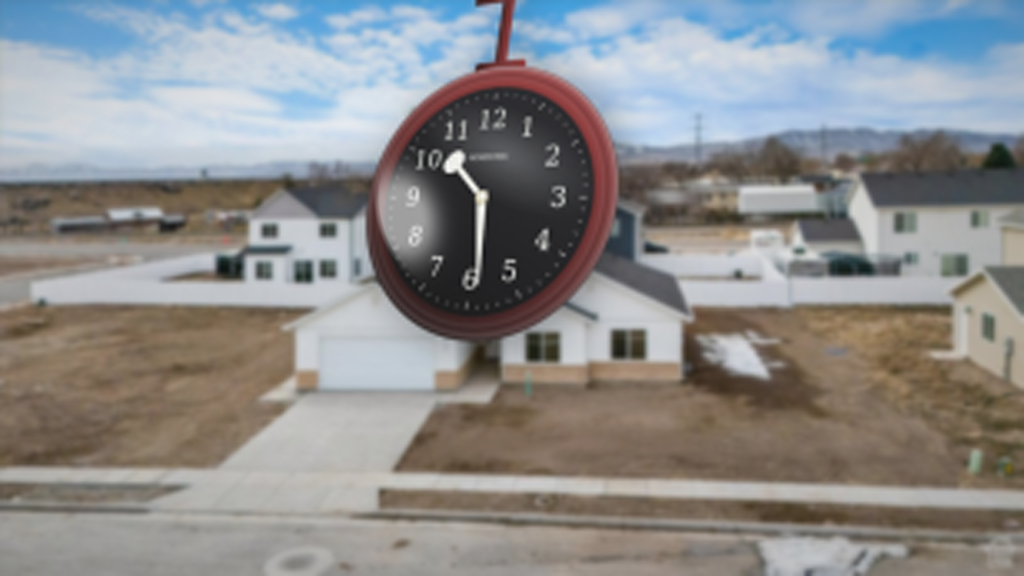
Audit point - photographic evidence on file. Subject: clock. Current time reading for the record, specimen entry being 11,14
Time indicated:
10,29
